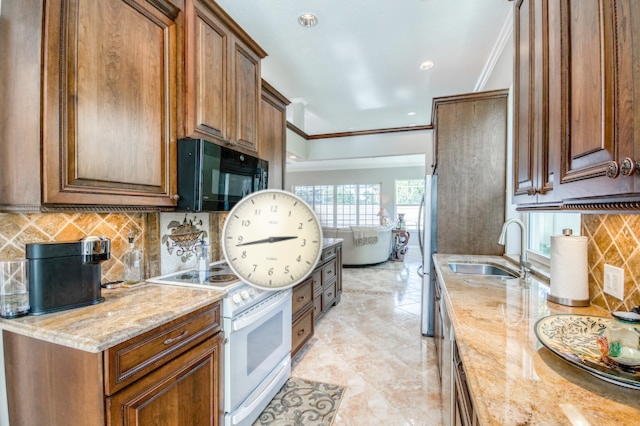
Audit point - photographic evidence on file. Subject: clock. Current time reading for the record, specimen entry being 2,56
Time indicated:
2,43
